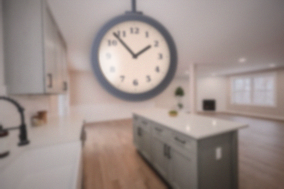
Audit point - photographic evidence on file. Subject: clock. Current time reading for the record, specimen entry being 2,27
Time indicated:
1,53
